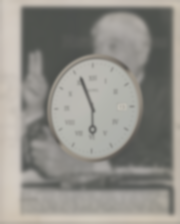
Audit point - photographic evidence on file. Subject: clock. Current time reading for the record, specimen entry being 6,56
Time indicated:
5,56
